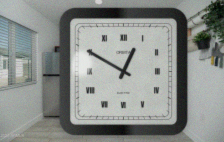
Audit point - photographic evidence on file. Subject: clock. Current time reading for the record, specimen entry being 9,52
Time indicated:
12,50
